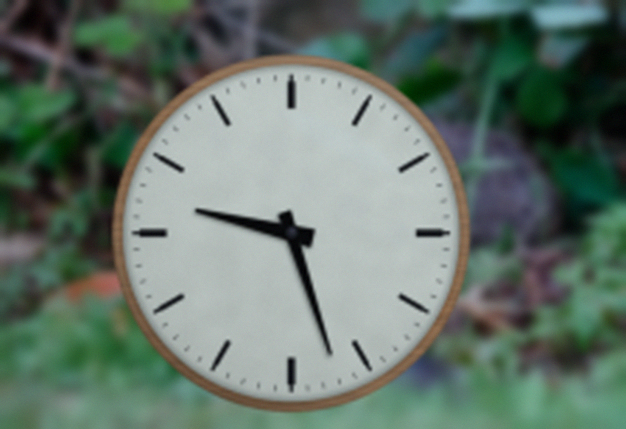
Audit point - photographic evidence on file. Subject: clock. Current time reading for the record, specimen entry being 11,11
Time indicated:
9,27
